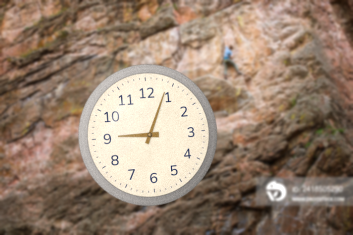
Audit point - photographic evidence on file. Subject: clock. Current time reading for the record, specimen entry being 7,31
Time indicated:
9,04
